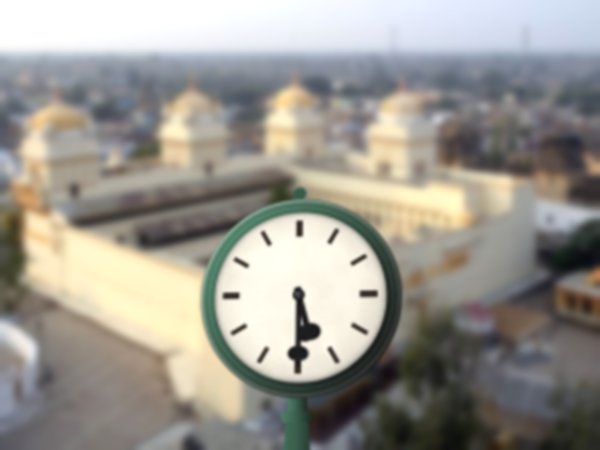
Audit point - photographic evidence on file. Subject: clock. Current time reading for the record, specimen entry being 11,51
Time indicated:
5,30
